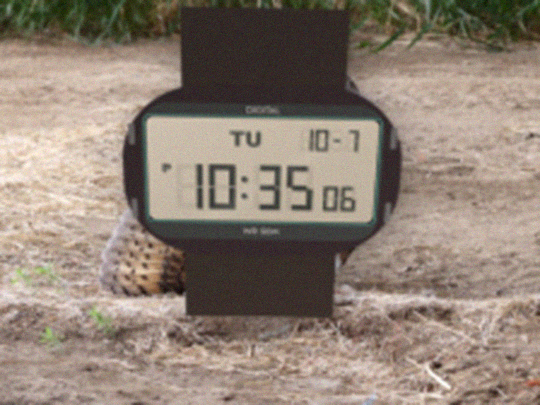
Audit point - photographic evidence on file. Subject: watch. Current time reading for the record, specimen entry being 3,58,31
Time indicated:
10,35,06
